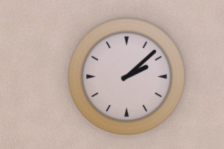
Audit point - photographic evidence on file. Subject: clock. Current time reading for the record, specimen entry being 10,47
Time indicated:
2,08
